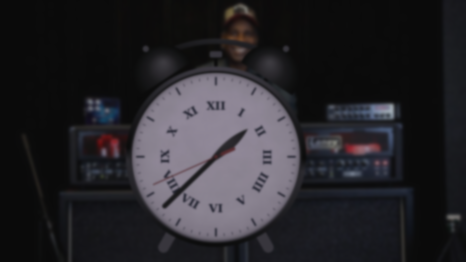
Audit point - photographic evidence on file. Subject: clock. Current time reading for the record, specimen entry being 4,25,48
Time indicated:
1,37,41
